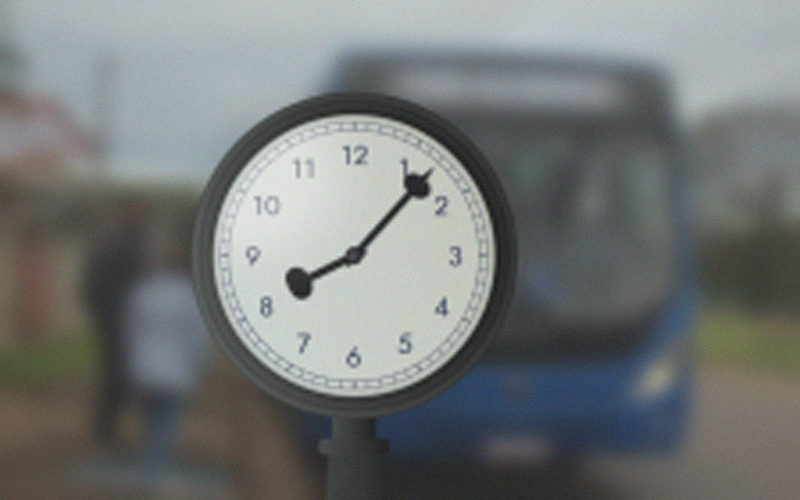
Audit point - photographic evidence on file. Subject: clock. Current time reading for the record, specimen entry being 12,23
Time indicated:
8,07
